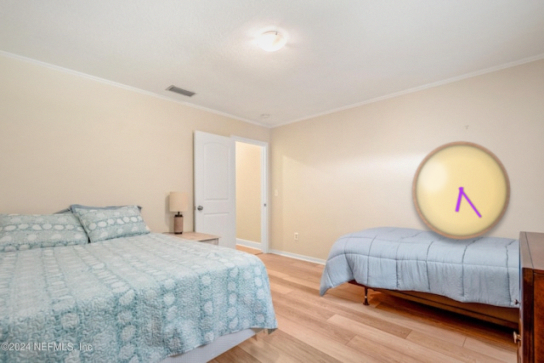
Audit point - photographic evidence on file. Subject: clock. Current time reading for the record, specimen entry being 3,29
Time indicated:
6,24
